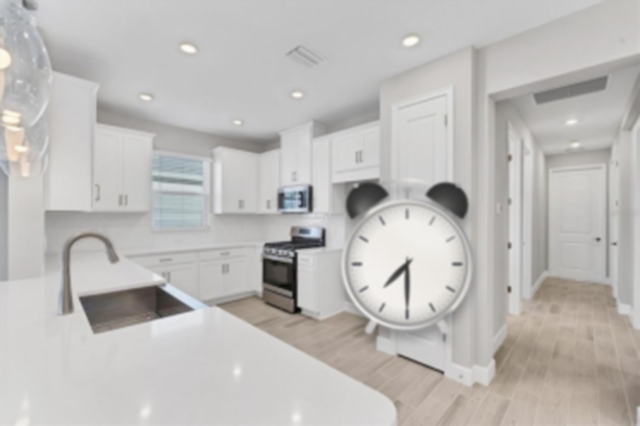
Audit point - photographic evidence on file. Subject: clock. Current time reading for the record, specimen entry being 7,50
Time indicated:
7,30
